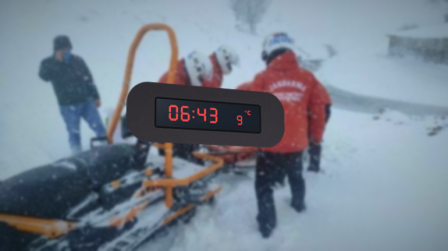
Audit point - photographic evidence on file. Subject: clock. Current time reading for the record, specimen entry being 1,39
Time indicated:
6,43
